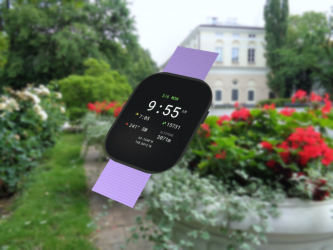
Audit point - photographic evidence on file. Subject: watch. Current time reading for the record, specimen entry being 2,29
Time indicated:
9,55
